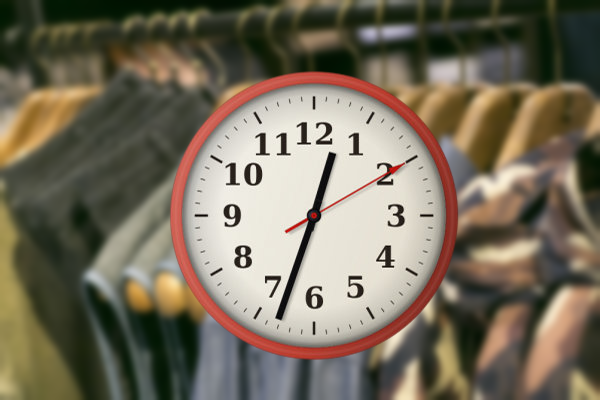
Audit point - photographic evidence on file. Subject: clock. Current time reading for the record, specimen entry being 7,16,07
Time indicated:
12,33,10
